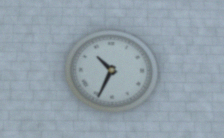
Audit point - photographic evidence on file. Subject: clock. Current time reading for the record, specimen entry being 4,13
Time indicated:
10,34
